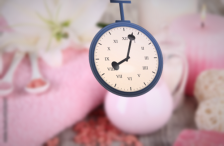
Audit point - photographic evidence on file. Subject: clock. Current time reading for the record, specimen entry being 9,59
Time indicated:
8,03
